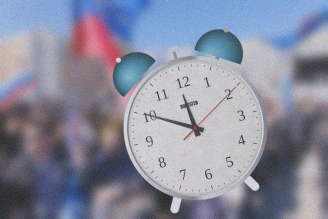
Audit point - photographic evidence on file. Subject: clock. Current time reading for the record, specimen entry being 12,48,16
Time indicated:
11,50,10
